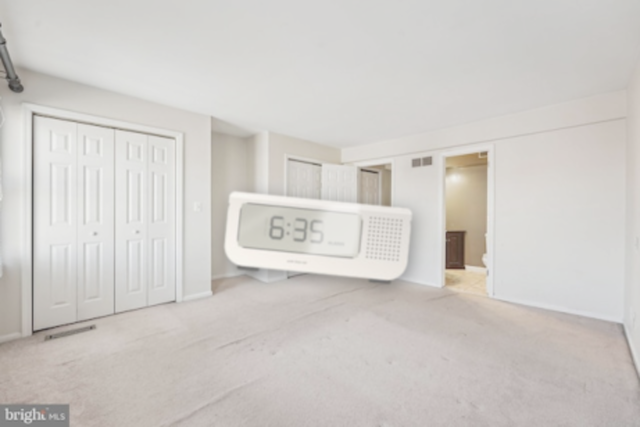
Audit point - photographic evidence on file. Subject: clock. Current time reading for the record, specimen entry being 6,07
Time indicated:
6,35
